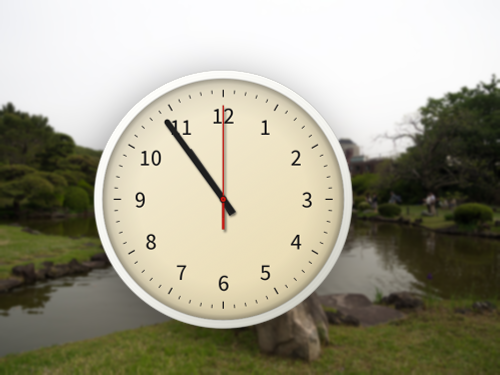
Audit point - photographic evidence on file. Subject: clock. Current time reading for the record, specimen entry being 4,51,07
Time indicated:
10,54,00
